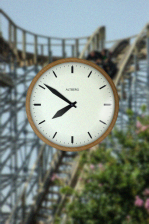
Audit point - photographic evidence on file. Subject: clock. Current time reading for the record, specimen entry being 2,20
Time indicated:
7,51
